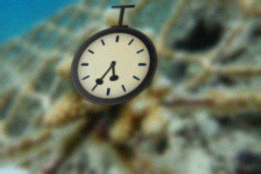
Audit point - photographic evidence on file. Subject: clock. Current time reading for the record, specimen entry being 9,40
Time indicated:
5,35
